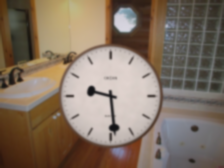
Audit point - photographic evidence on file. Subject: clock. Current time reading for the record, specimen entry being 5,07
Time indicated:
9,29
